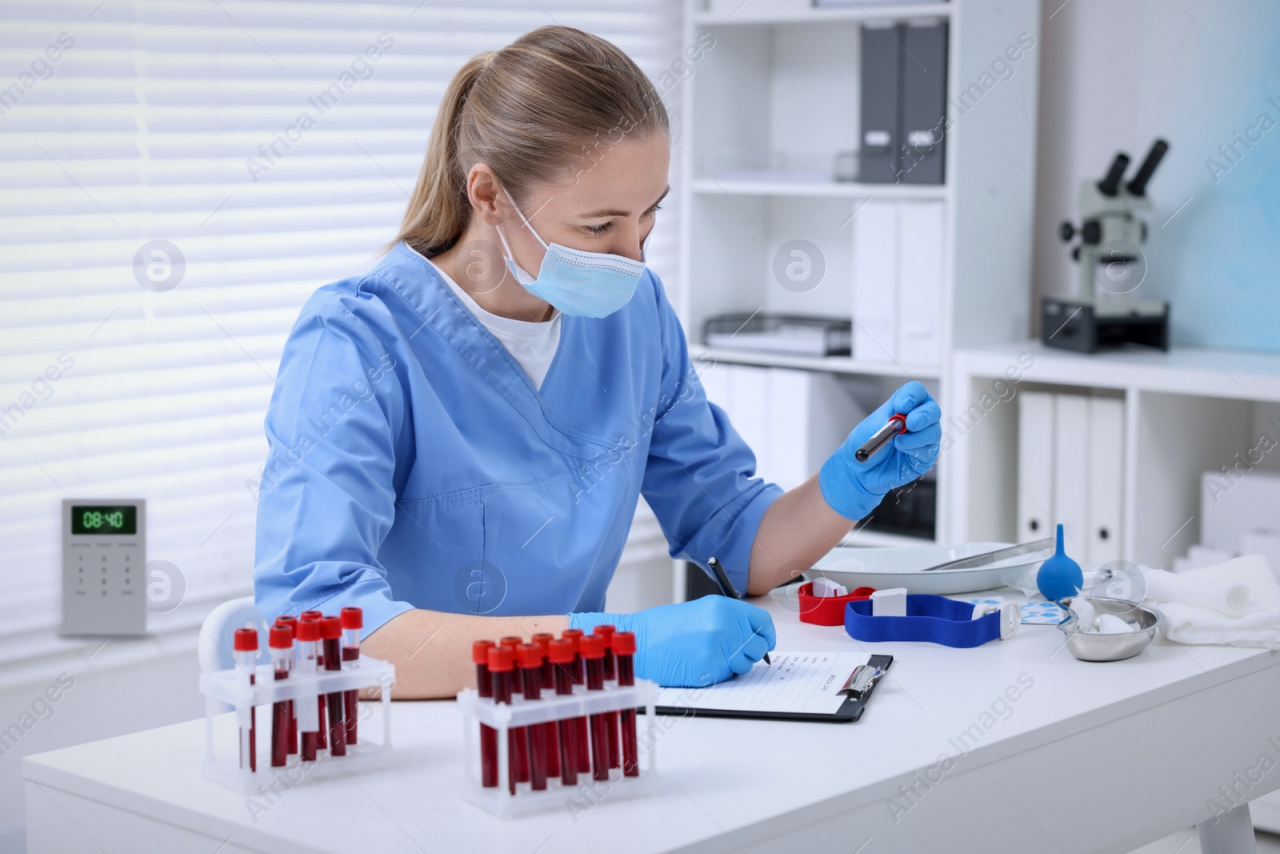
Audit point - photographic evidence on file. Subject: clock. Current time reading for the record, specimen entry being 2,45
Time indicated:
8,40
